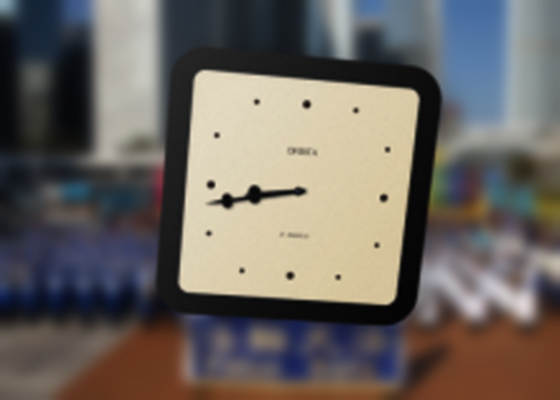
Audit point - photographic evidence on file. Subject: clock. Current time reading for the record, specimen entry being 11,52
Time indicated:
8,43
